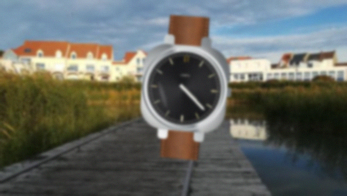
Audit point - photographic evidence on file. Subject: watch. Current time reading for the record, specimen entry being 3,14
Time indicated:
4,22
